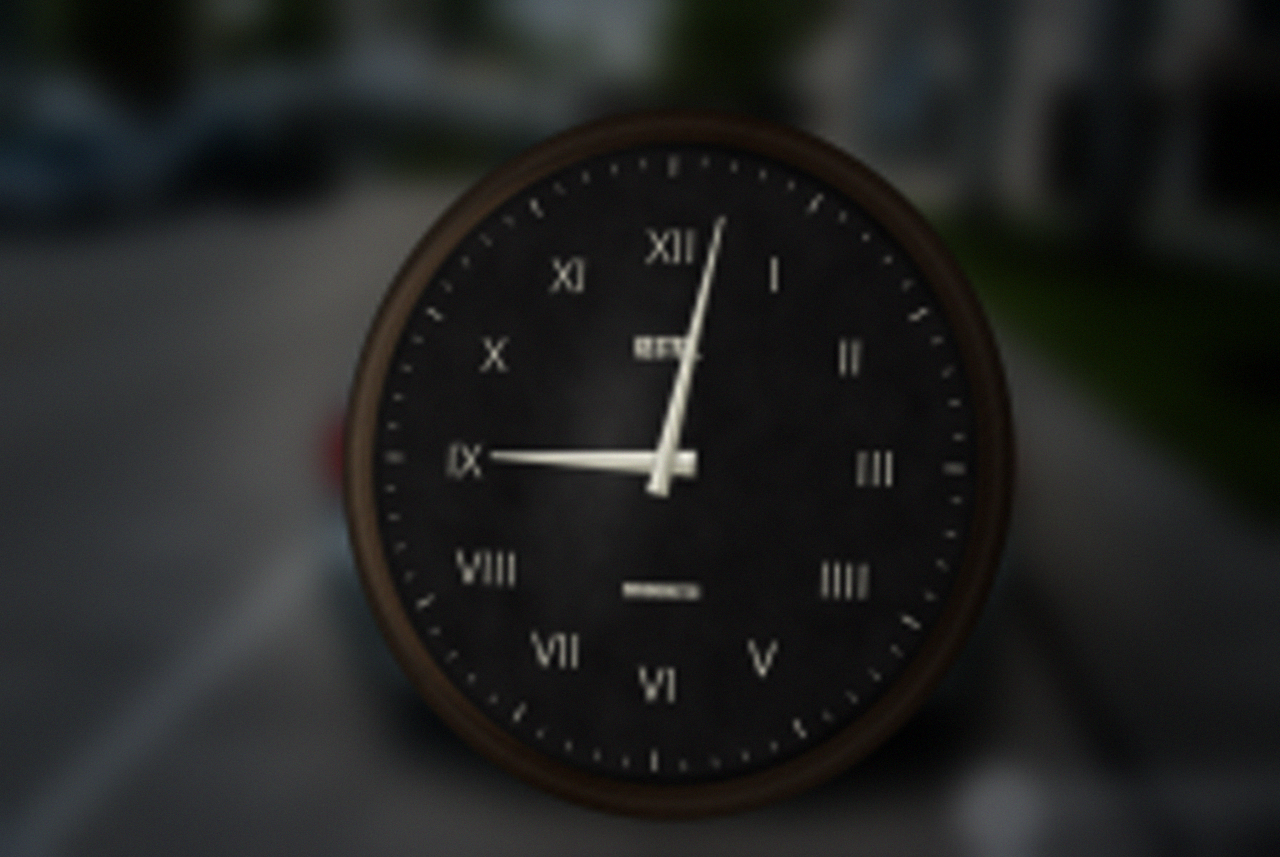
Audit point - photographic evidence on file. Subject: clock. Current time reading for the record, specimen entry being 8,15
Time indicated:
9,02
